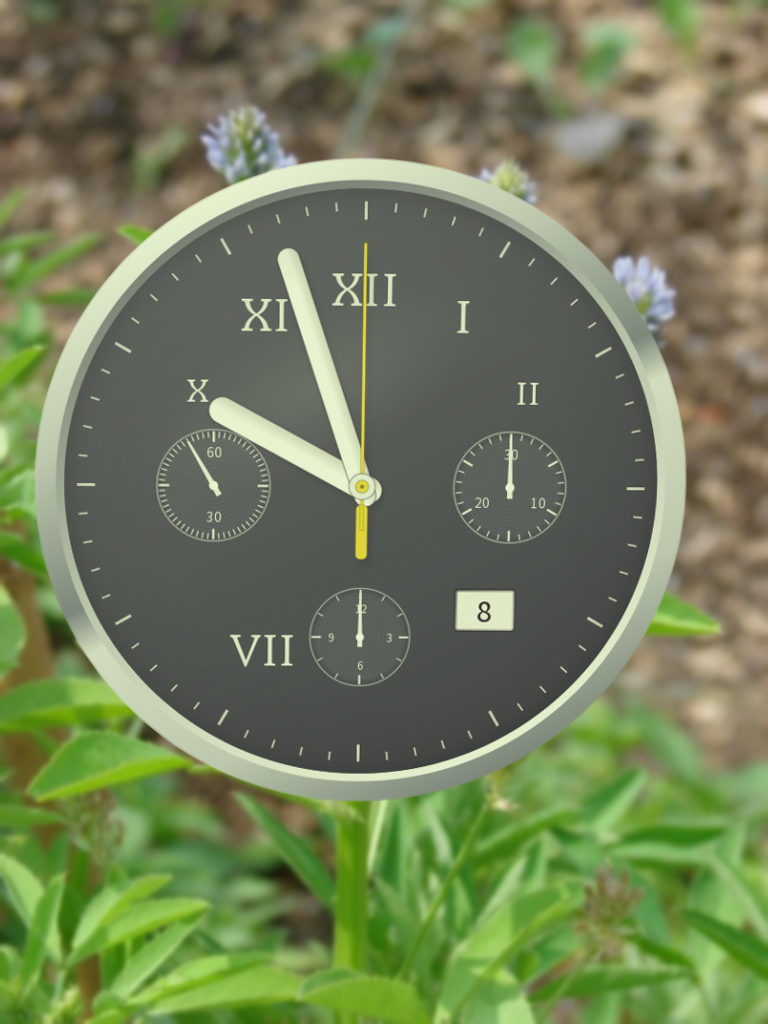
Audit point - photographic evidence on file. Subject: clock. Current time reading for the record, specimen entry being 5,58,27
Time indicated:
9,56,55
